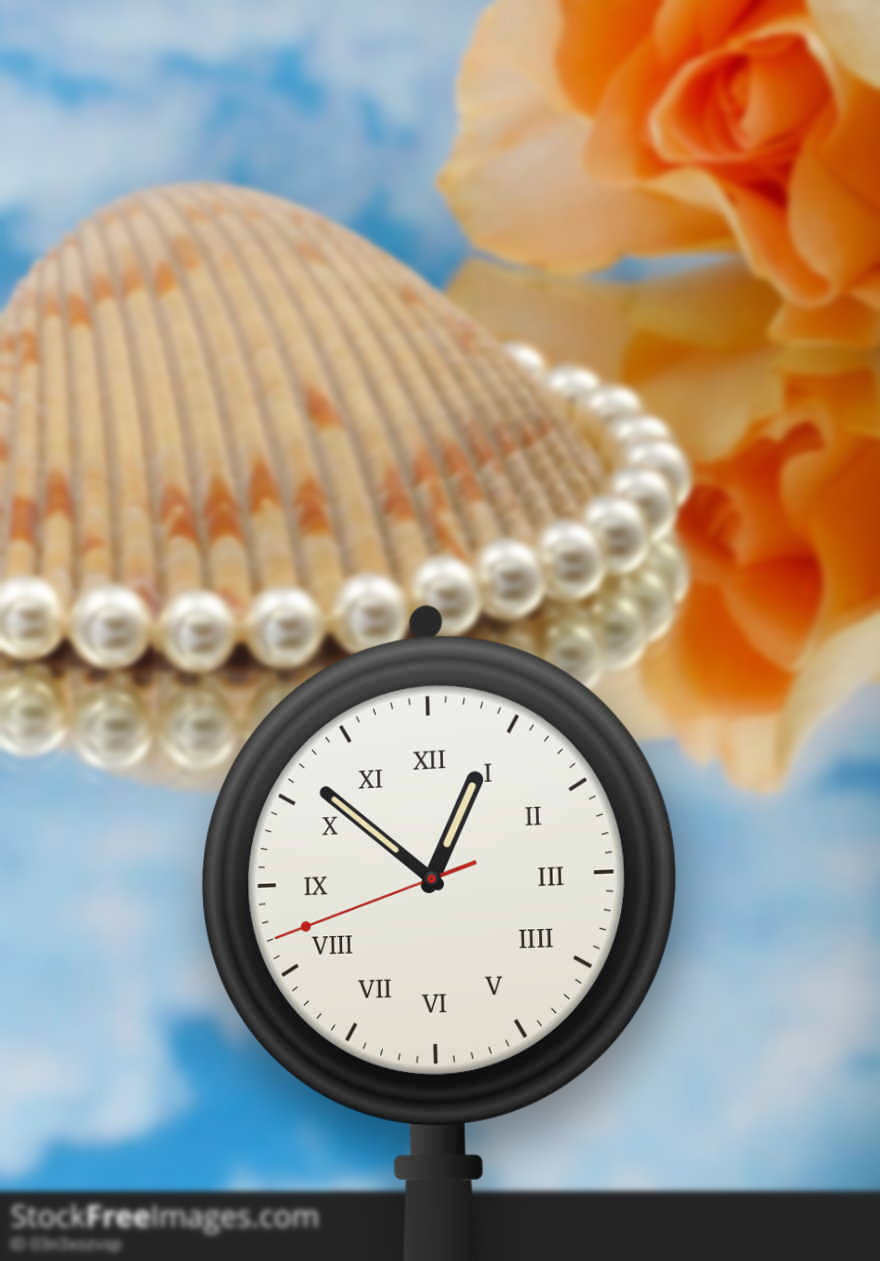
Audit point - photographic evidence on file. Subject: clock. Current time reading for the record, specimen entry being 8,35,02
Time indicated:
12,51,42
